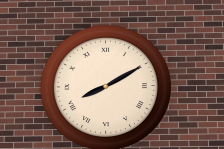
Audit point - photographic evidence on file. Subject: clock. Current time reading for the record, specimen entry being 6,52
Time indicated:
8,10
